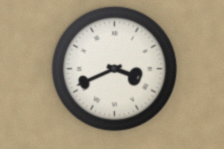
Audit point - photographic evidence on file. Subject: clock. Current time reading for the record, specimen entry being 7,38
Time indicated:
3,41
